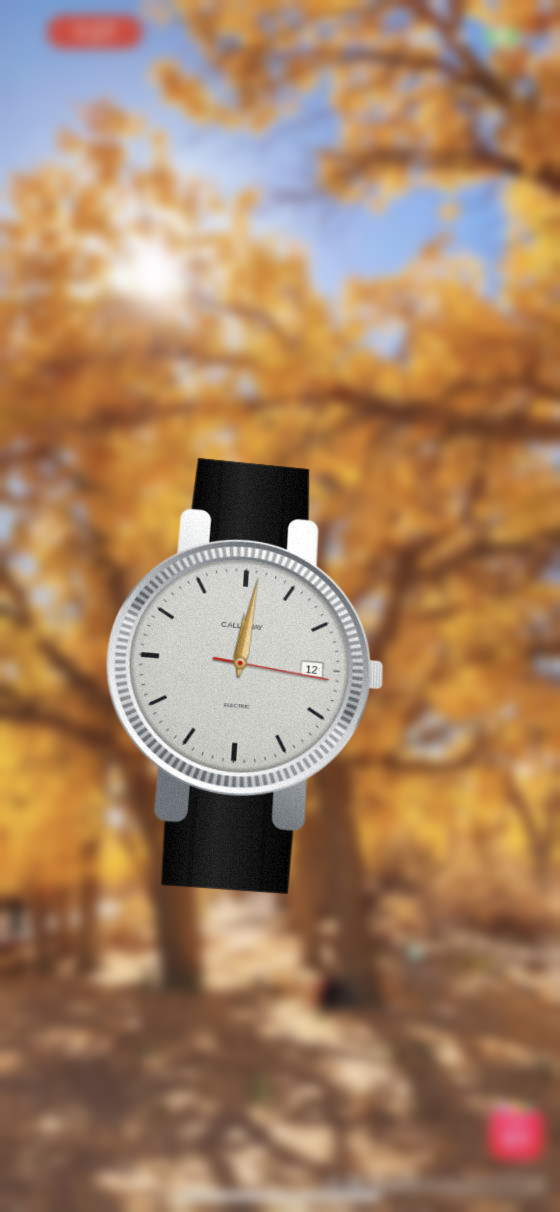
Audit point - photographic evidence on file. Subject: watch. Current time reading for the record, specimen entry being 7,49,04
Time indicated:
12,01,16
